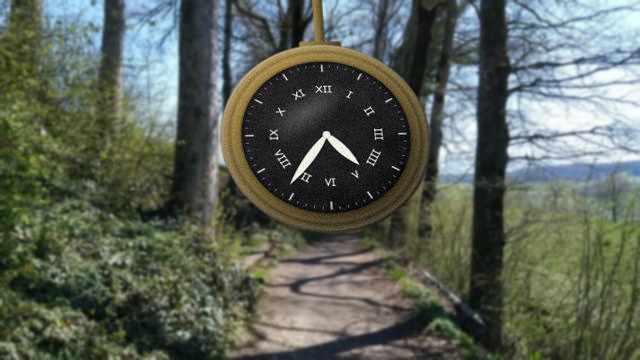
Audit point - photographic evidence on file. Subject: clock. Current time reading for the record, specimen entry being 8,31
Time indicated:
4,36
